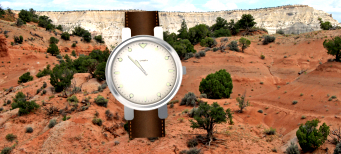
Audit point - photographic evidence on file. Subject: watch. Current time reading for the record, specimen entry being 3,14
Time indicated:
10,53
